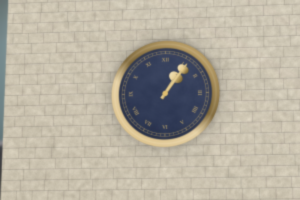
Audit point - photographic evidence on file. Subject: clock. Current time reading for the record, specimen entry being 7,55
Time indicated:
1,06
